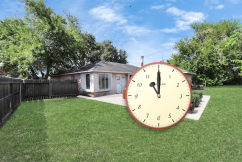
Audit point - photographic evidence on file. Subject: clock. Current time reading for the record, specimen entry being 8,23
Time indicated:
11,00
